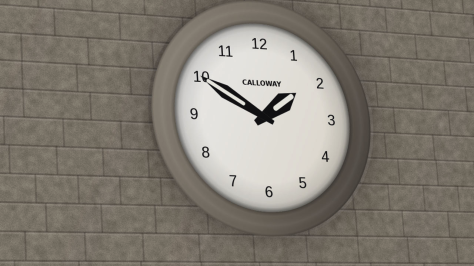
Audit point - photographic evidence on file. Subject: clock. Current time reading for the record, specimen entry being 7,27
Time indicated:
1,50
